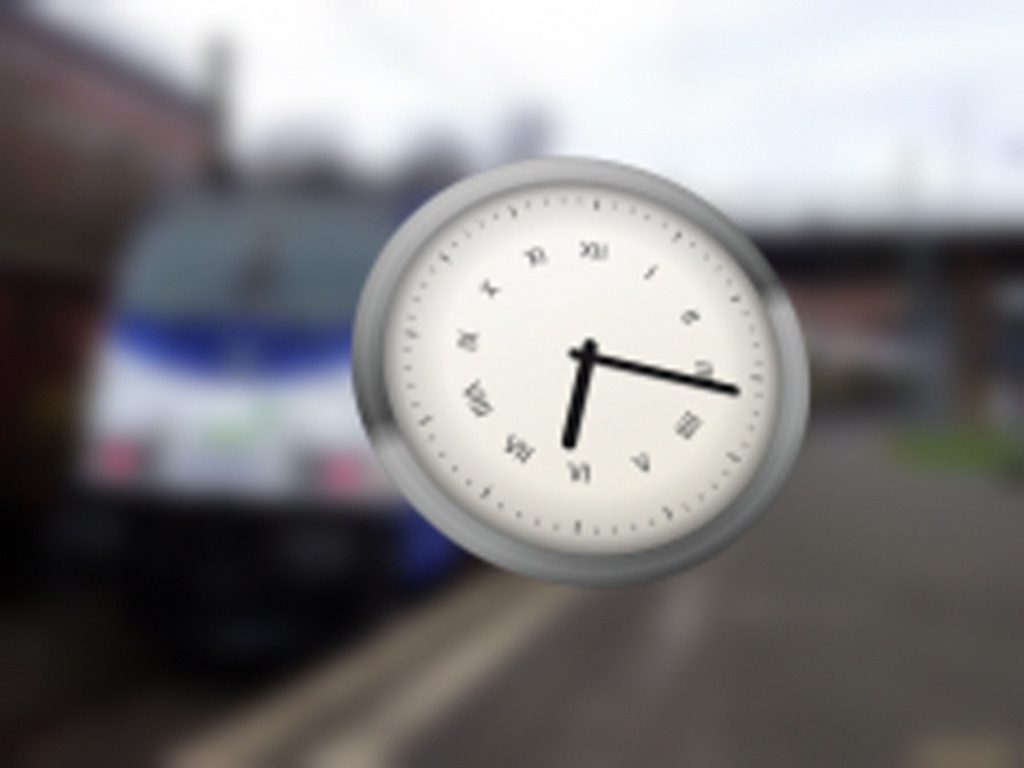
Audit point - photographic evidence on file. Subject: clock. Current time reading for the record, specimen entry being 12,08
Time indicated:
6,16
